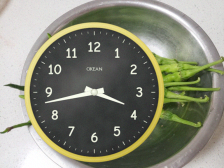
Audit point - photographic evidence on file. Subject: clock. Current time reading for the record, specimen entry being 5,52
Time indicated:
3,43
